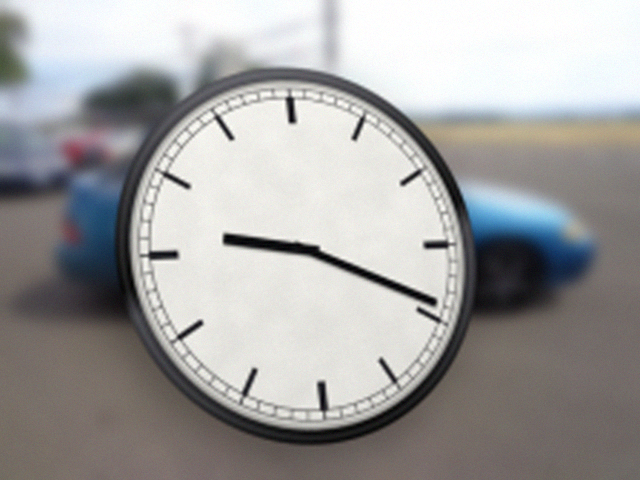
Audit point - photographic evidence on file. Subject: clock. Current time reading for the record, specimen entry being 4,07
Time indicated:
9,19
